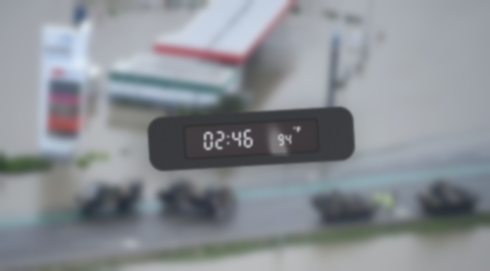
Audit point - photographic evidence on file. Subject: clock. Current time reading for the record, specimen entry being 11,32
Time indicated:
2,46
